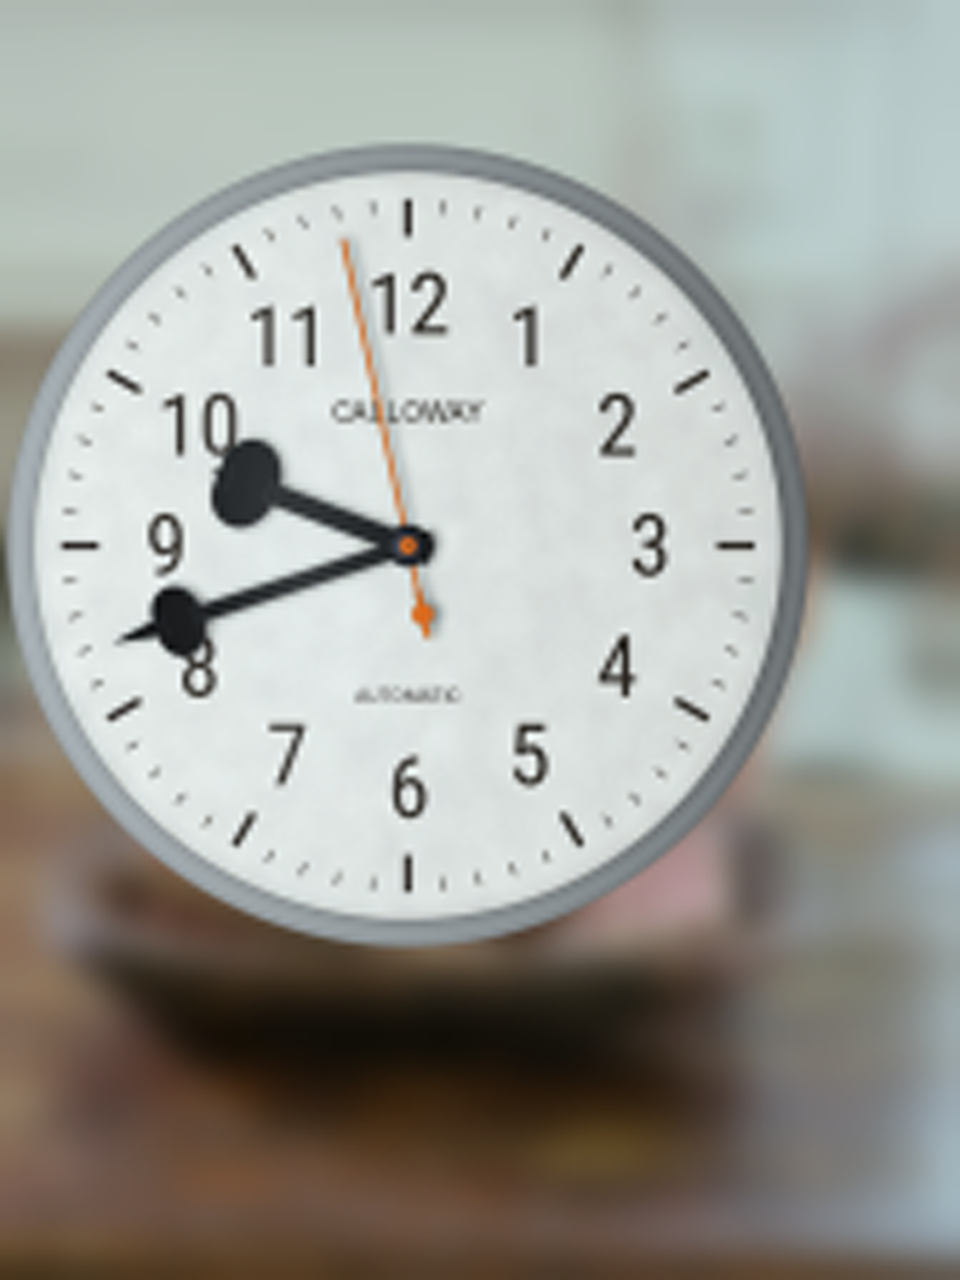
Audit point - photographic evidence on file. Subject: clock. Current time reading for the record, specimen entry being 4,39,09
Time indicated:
9,41,58
